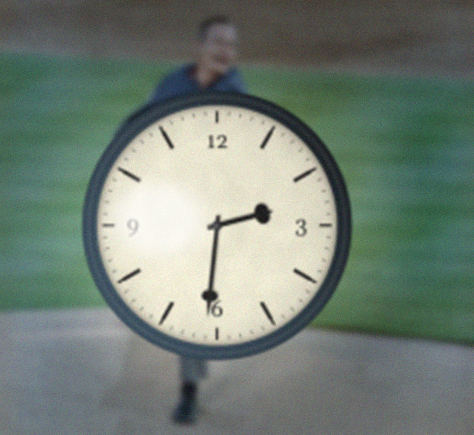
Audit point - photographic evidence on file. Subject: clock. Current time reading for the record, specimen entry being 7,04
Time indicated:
2,31
